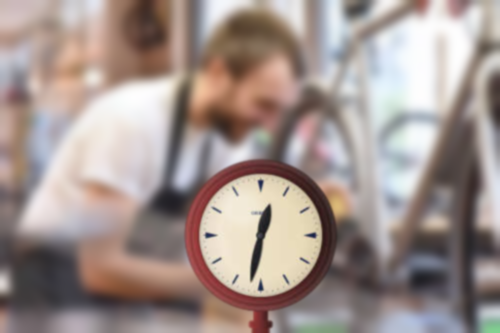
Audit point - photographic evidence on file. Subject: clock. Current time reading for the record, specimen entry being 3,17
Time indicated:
12,32
